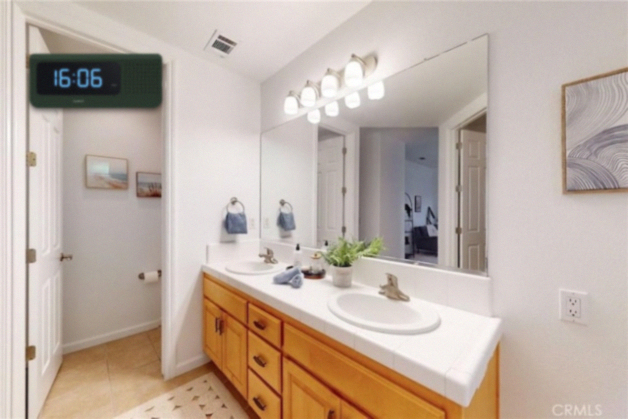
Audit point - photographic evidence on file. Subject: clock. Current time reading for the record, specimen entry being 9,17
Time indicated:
16,06
